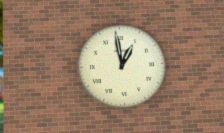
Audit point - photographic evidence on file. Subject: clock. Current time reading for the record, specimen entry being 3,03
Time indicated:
12,59
